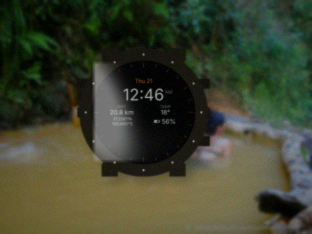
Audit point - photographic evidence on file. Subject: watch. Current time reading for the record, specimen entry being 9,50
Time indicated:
12,46
